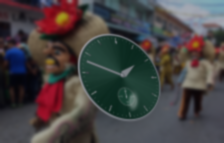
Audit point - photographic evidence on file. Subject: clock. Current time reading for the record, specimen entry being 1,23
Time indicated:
1,48
